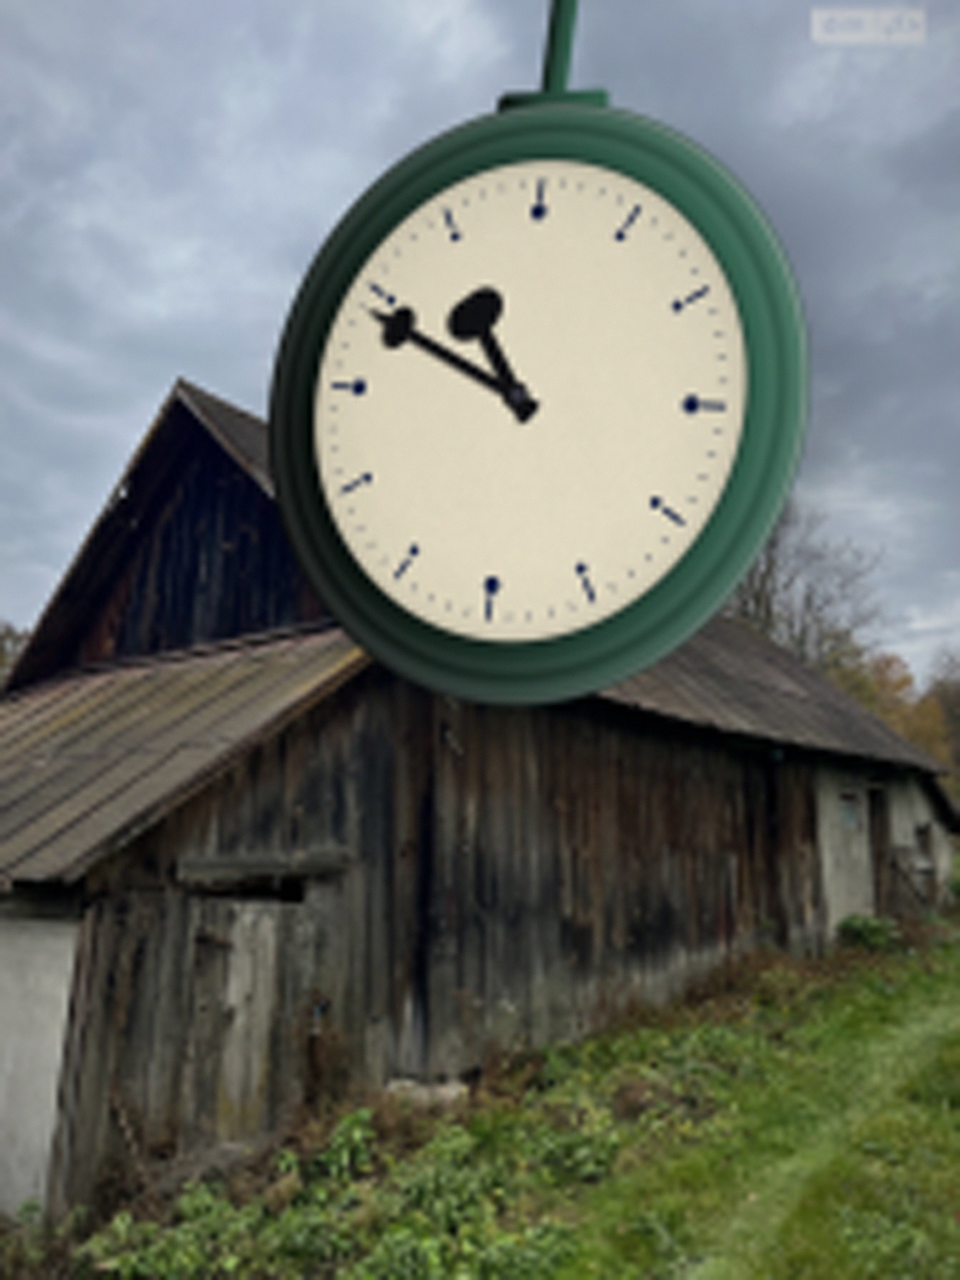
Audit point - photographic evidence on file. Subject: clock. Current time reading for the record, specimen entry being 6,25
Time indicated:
10,49
